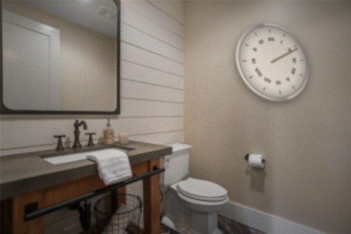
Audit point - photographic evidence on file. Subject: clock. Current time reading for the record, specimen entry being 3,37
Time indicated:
2,11
